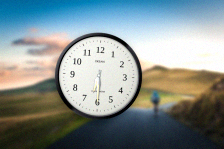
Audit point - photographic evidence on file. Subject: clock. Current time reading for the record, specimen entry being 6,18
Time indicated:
6,30
